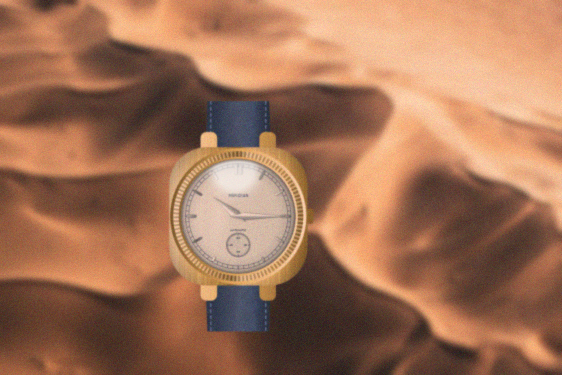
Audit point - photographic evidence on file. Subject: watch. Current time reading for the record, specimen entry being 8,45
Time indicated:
10,15
